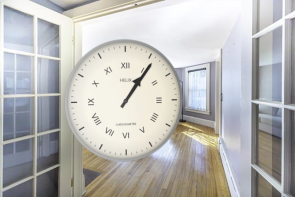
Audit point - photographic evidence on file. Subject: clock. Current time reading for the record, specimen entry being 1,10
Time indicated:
1,06
